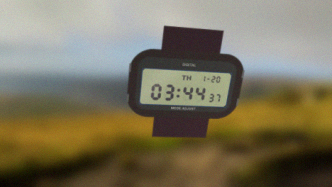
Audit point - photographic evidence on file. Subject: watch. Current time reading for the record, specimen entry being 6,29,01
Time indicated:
3,44,37
